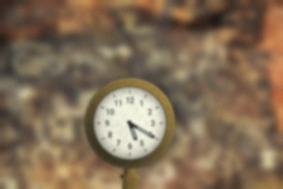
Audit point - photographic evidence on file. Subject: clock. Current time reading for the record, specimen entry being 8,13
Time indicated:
5,20
